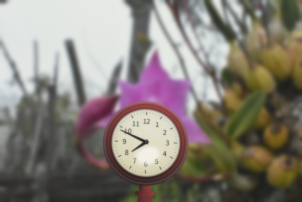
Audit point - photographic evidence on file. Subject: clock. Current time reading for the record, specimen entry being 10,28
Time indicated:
7,49
